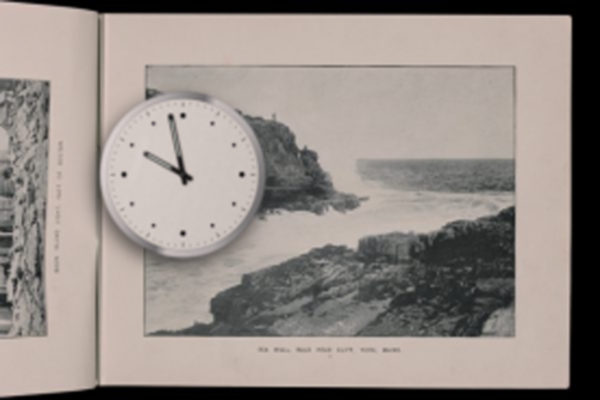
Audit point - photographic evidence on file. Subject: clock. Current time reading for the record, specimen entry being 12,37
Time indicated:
9,58
